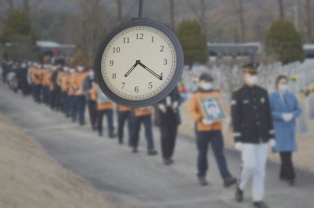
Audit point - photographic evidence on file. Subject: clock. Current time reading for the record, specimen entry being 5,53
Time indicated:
7,21
